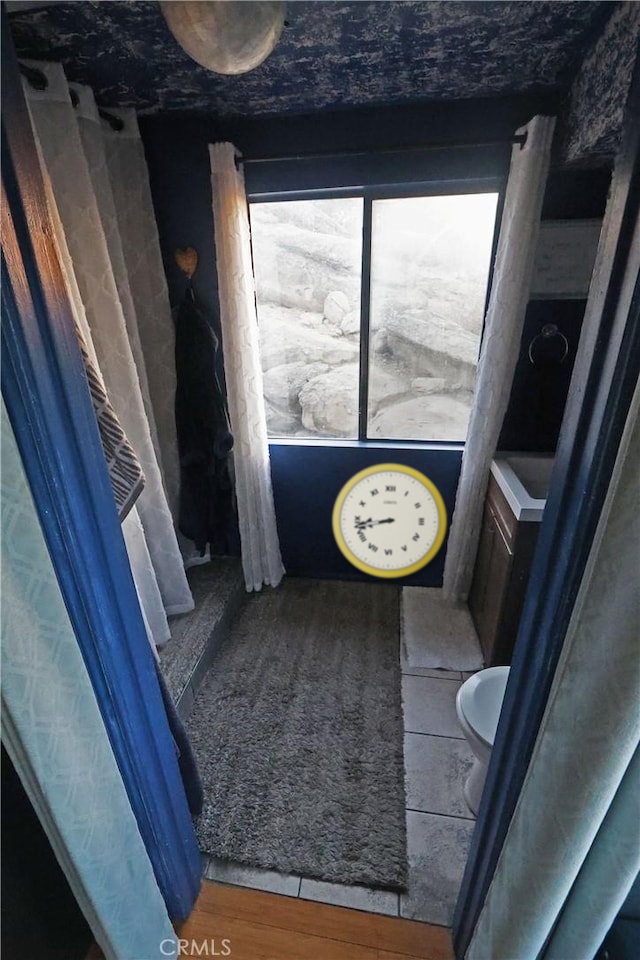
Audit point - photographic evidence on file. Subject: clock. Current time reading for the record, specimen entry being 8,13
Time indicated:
8,43
